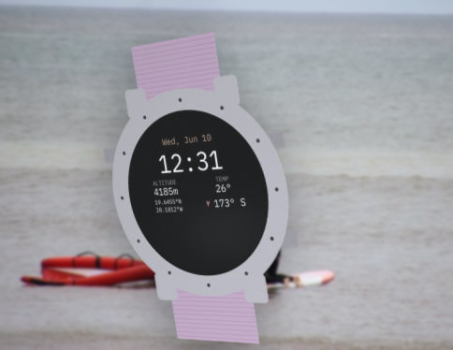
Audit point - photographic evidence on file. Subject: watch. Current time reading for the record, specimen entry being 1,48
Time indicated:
12,31
